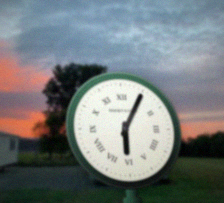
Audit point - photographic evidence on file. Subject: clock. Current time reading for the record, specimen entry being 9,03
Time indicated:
6,05
